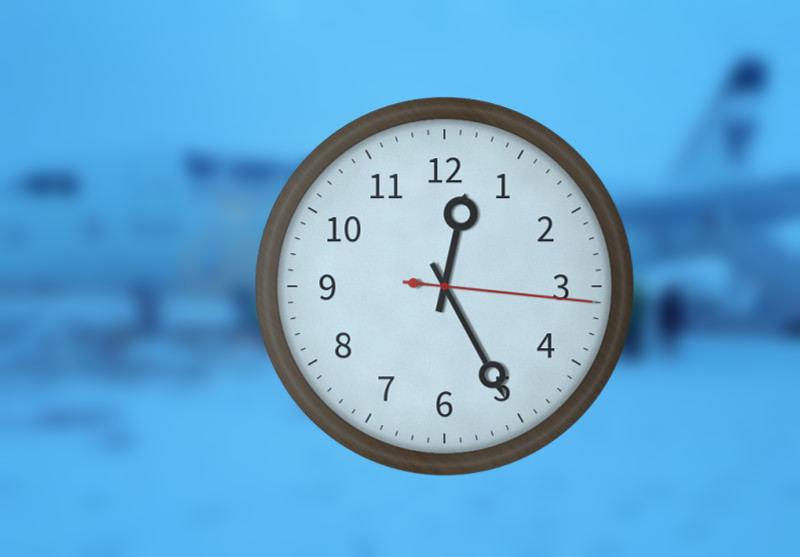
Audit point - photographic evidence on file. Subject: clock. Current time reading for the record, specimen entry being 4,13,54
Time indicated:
12,25,16
